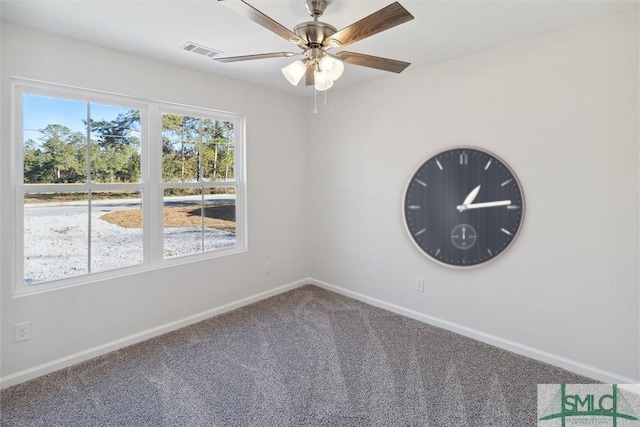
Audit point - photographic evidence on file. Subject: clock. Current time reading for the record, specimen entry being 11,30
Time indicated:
1,14
